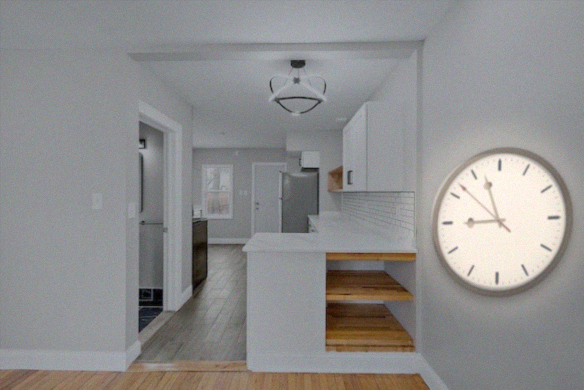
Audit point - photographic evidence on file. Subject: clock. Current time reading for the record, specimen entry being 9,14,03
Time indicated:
8,56,52
